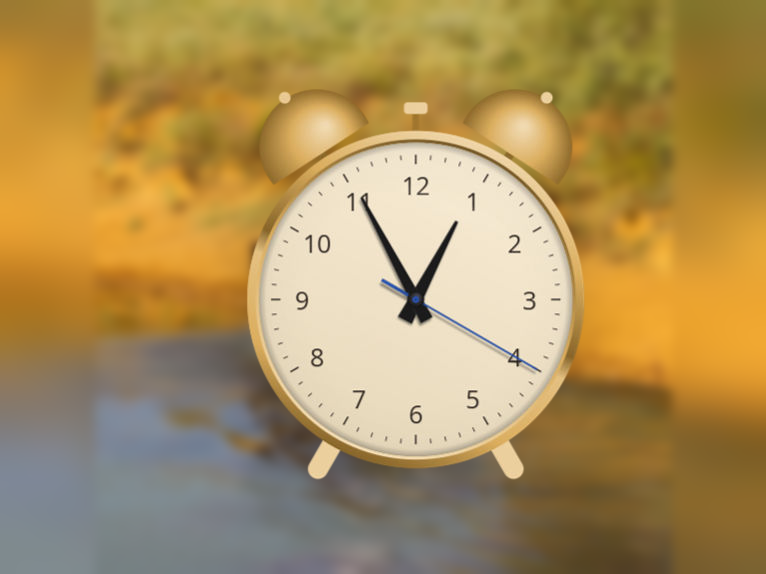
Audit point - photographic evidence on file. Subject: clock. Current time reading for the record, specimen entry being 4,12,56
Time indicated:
12,55,20
